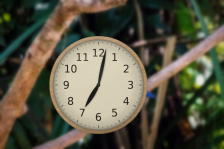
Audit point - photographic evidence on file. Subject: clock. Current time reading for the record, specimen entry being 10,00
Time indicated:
7,02
